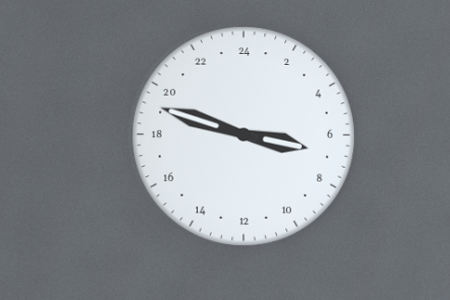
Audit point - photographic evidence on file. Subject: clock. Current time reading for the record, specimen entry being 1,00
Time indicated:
6,48
